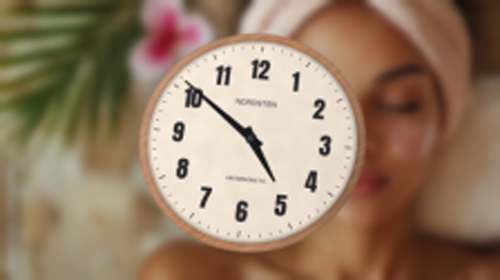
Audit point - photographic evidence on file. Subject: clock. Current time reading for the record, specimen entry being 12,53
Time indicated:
4,51
